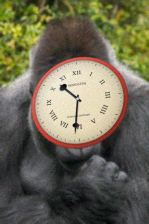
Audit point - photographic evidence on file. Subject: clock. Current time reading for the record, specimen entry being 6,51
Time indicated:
10,31
